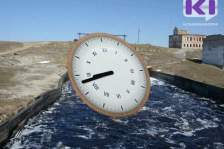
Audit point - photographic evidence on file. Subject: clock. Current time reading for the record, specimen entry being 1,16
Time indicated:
8,43
